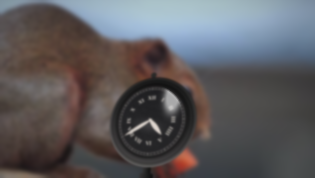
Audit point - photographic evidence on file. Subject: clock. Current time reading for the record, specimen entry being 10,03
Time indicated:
4,40
